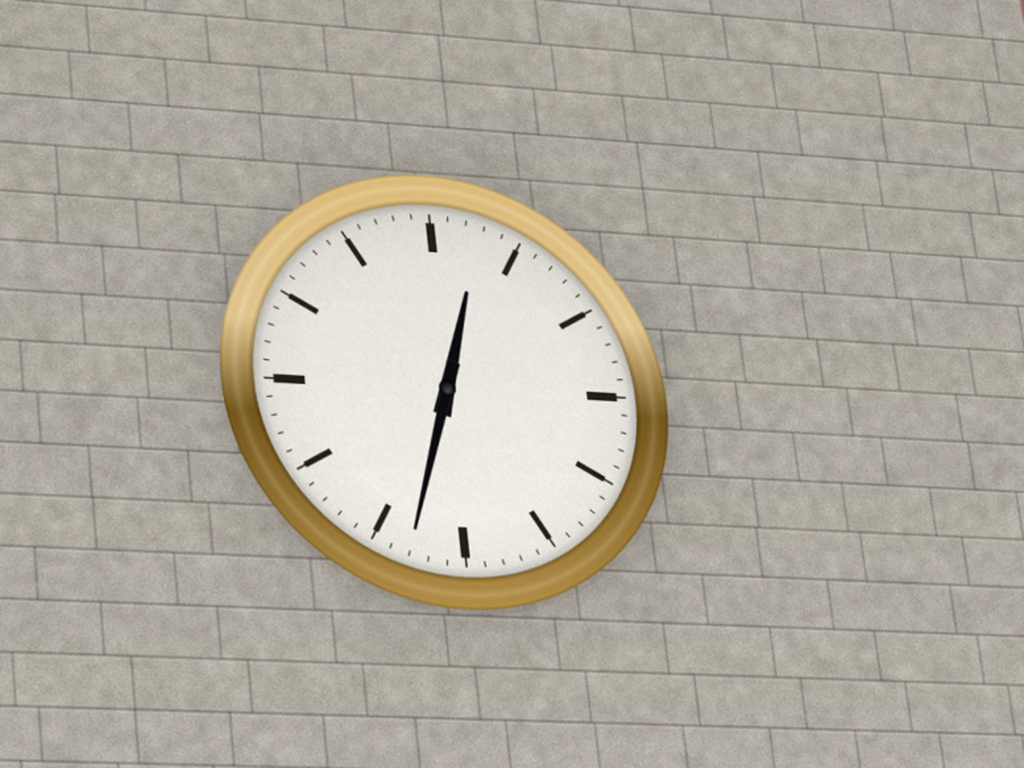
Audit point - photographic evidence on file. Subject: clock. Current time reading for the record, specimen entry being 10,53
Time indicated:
12,33
